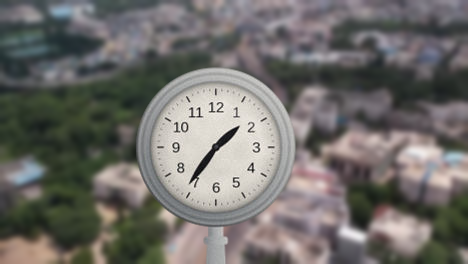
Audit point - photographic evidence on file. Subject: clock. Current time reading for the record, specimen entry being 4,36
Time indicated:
1,36
